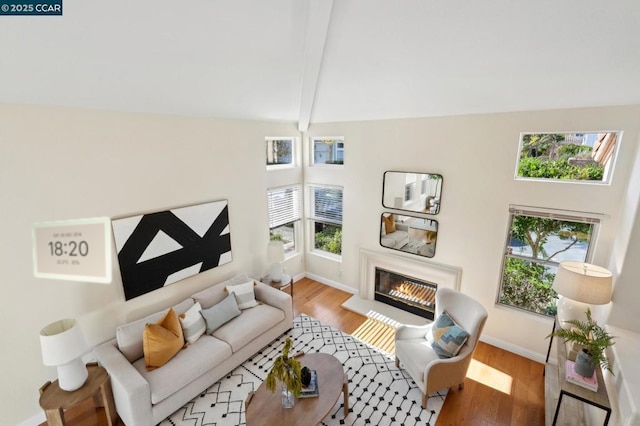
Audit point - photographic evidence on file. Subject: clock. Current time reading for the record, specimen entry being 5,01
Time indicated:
18,20
